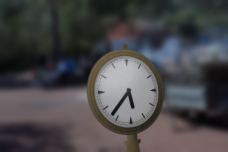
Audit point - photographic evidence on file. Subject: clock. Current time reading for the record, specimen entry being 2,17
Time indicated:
5,37
